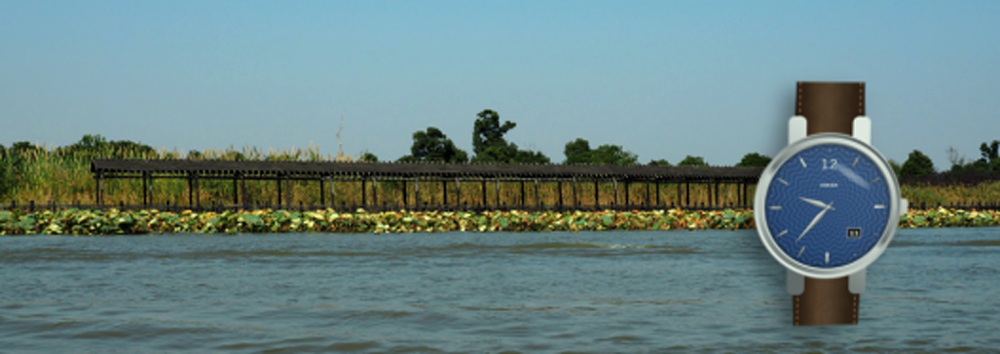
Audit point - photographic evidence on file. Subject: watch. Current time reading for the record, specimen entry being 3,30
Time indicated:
9,37
